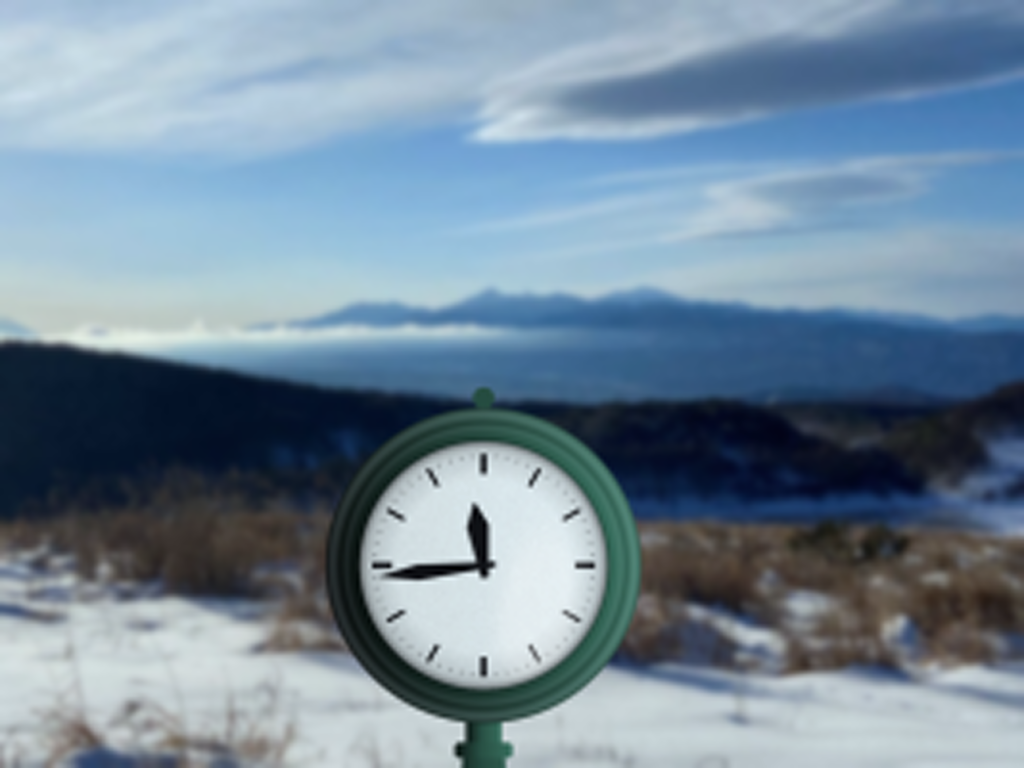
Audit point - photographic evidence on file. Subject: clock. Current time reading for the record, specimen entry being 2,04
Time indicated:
11,44
